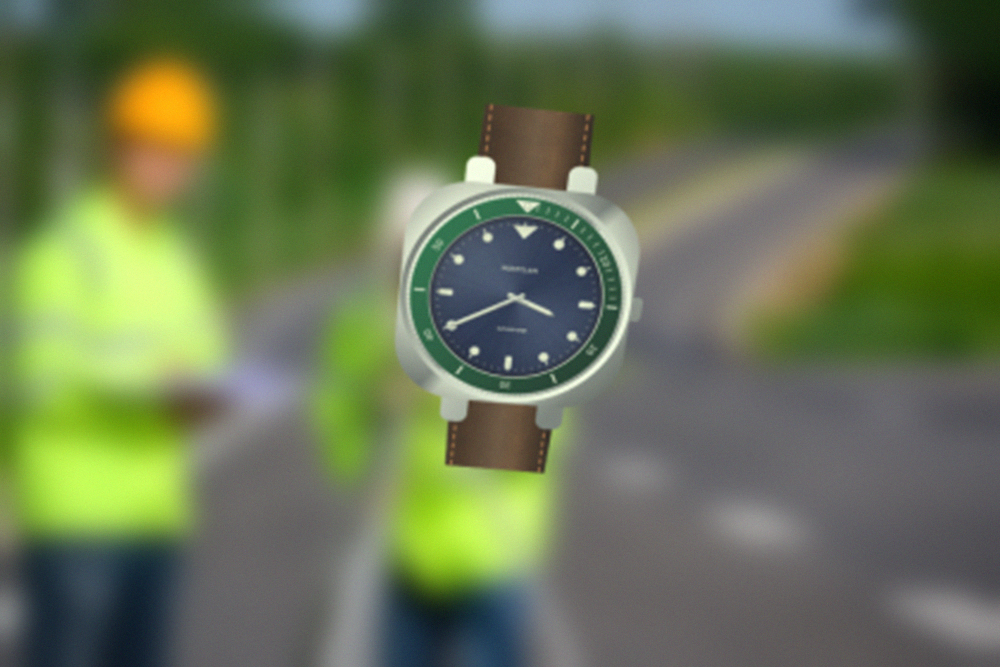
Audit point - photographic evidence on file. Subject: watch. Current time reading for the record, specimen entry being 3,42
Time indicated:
3,40
